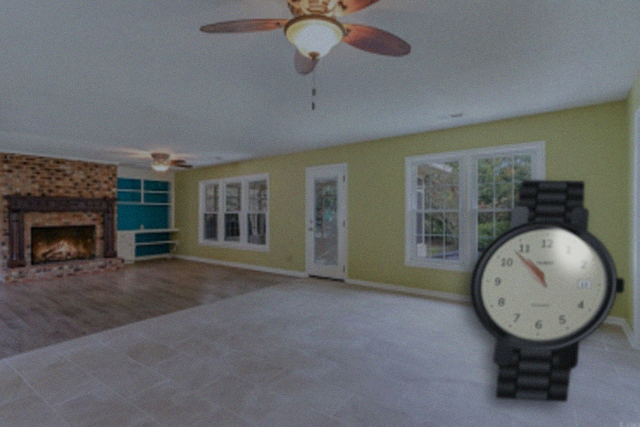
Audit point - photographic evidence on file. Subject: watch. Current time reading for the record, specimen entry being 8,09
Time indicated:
10,53
